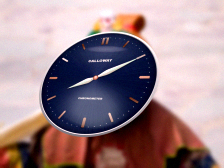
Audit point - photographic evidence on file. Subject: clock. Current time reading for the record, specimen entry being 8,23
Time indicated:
8,10
